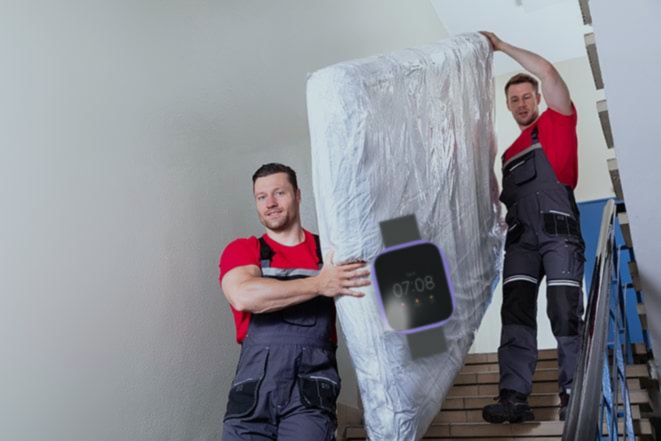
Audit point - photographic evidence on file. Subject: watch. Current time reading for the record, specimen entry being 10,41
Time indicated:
7,08
